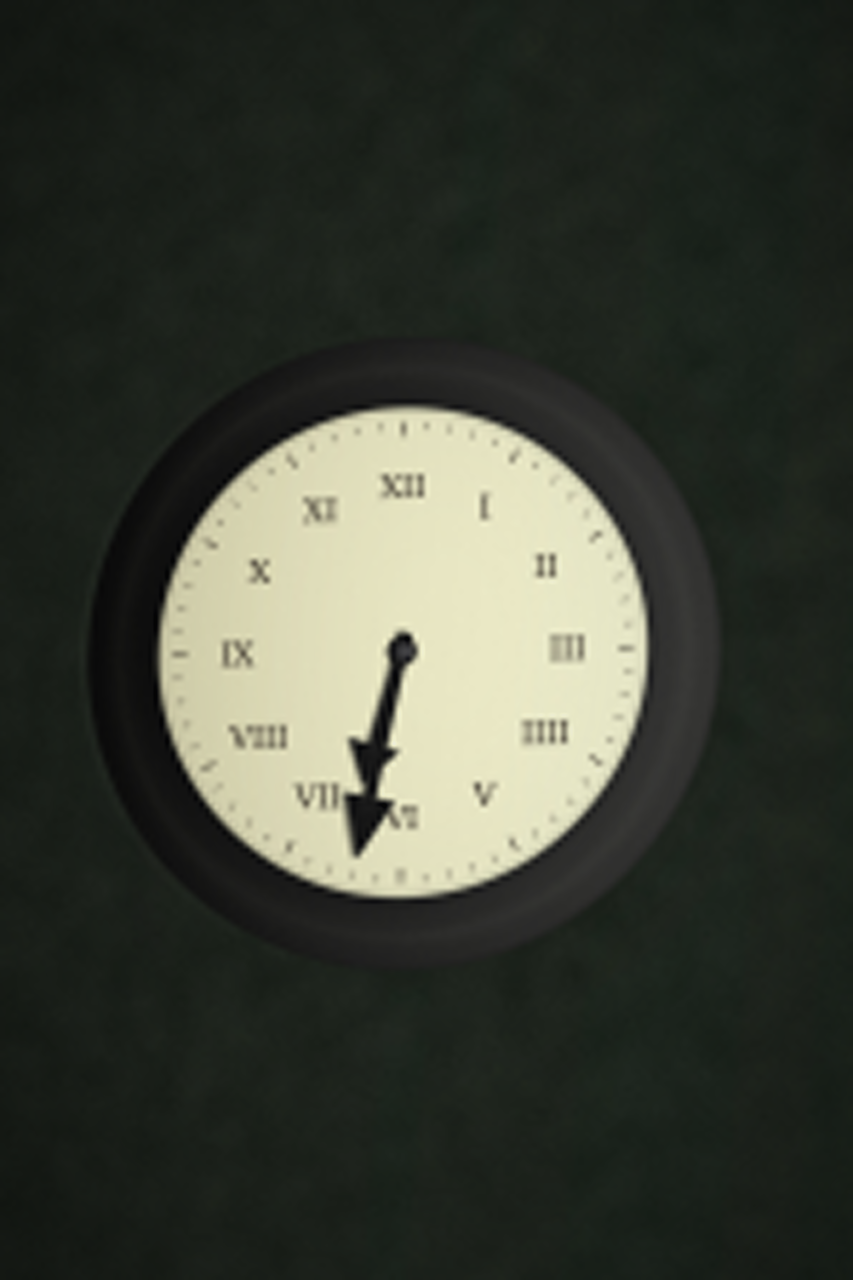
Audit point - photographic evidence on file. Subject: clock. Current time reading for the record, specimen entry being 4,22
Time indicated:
6,32
